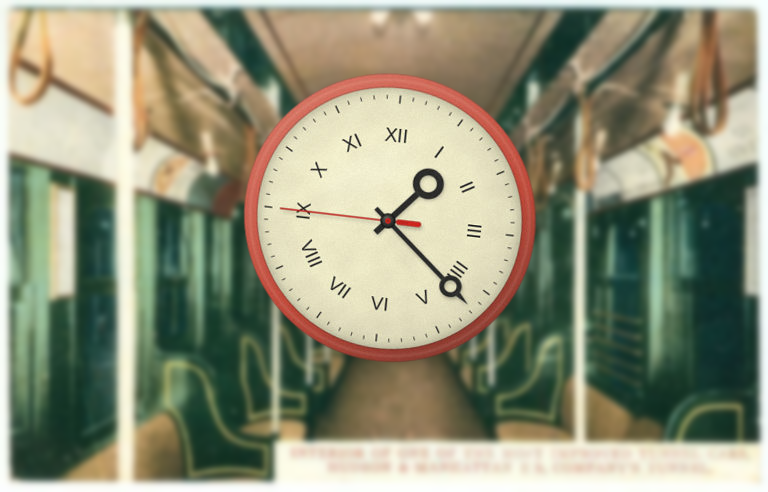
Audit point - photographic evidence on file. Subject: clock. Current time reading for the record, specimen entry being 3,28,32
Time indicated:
1,21,45
